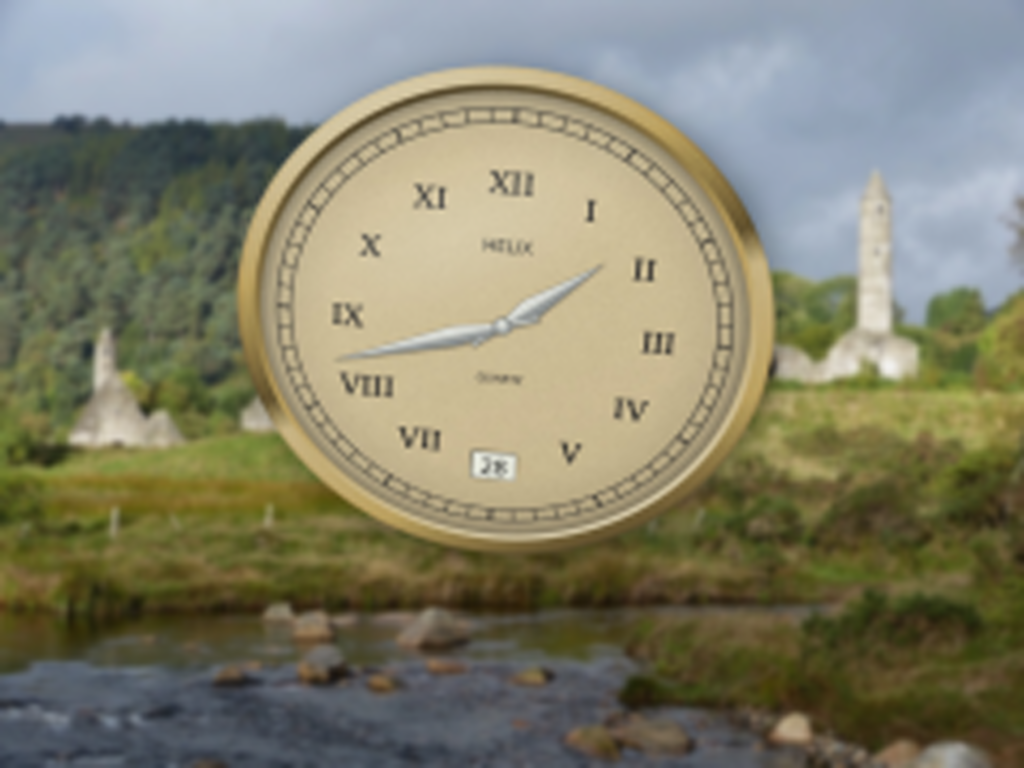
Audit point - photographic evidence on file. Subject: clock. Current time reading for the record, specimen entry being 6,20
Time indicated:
1,42
